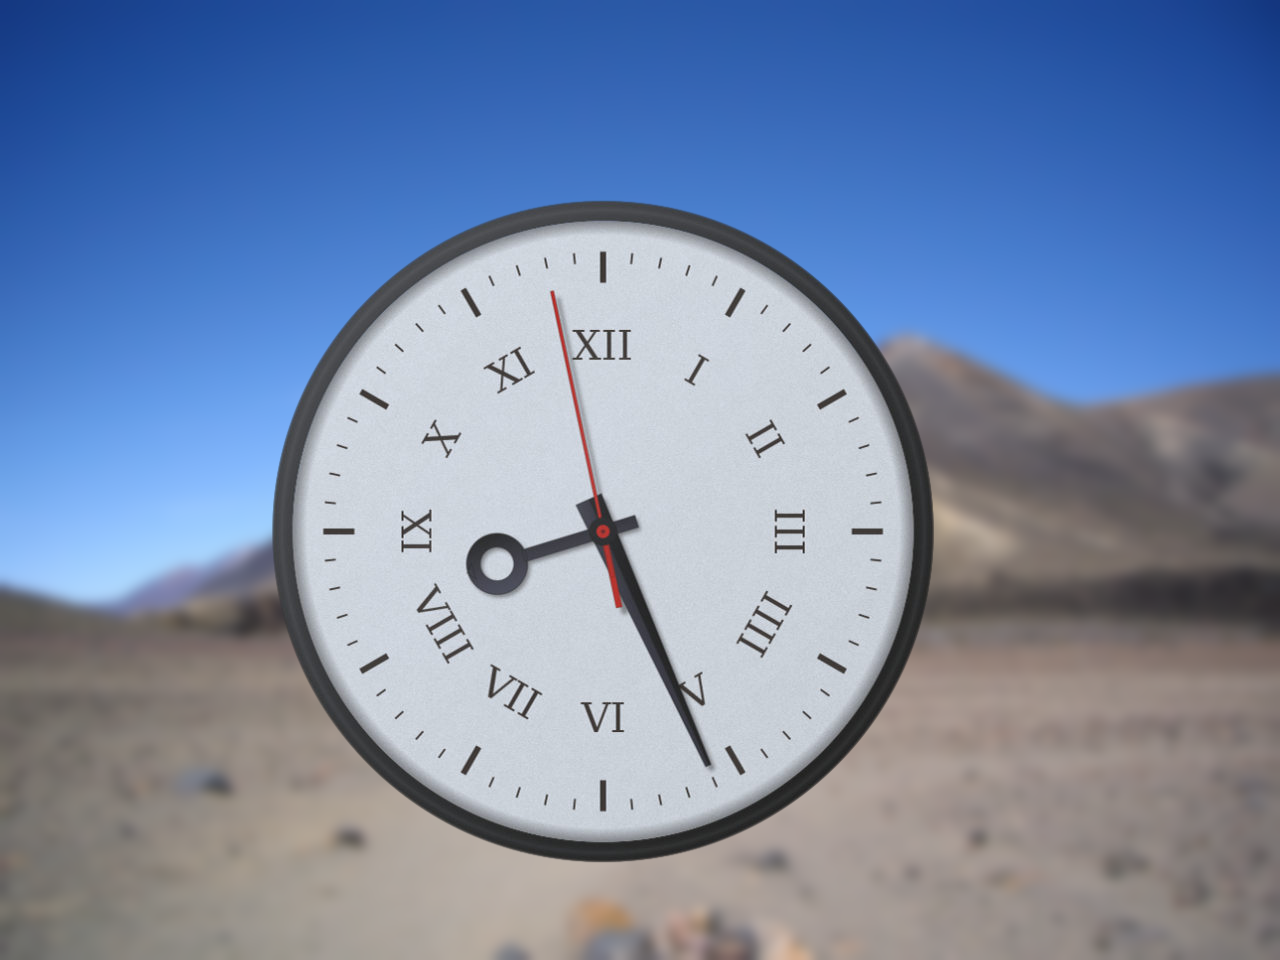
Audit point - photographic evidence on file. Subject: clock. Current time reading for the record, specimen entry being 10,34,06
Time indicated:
8,25,58
